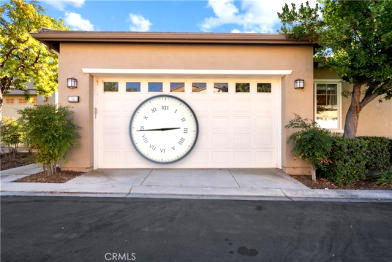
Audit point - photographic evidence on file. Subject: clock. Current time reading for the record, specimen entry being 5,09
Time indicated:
2,44
